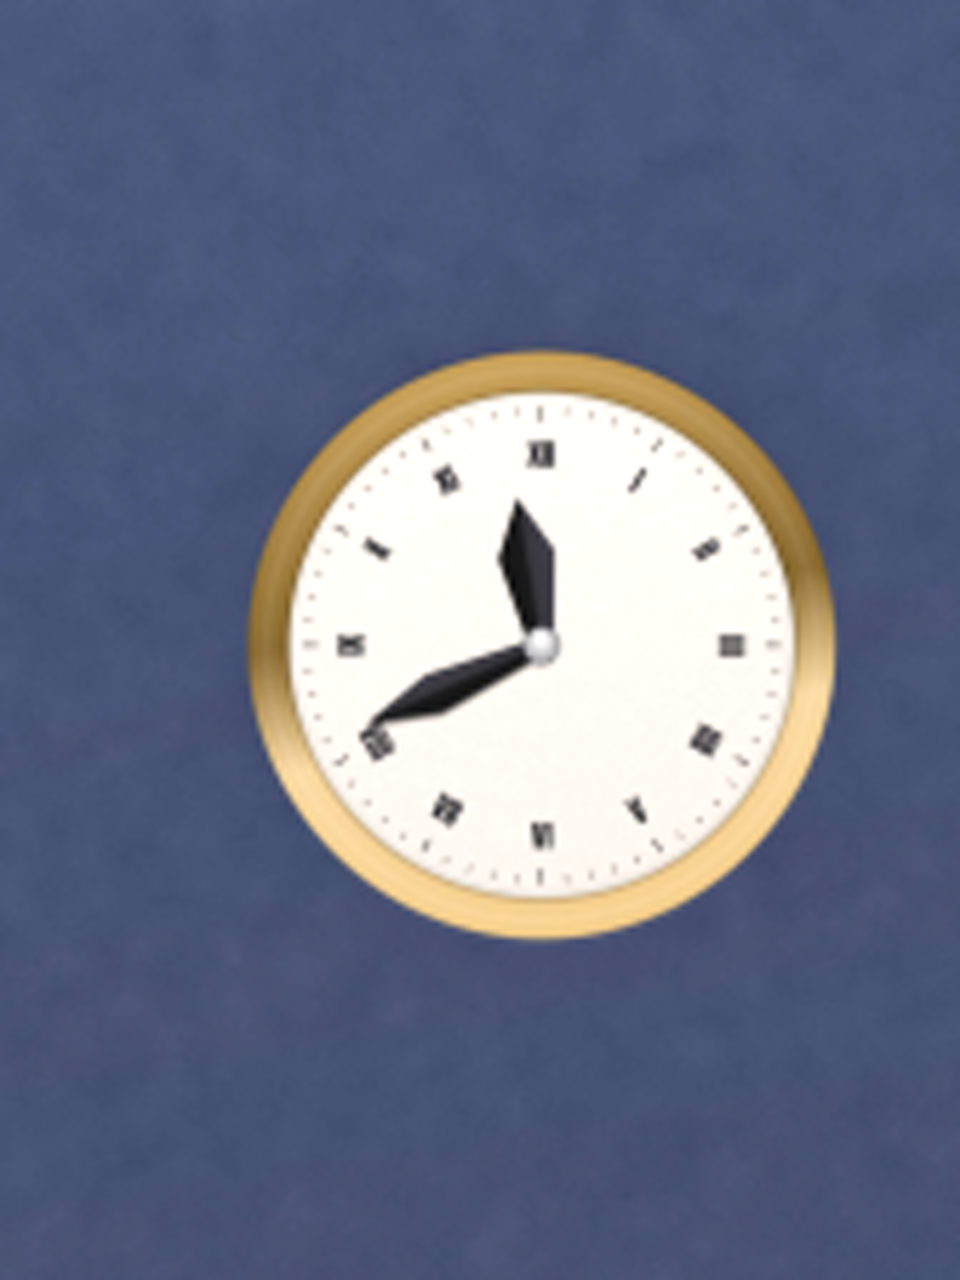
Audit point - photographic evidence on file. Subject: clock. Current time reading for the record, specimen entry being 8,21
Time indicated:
11,41
